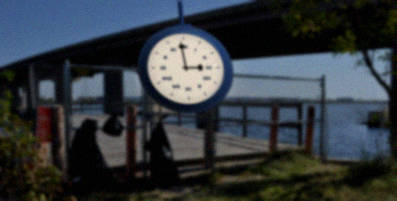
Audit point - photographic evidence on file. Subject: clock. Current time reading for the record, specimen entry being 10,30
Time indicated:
2,59
